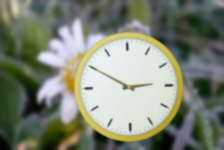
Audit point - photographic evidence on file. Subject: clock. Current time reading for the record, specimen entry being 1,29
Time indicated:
2,50
